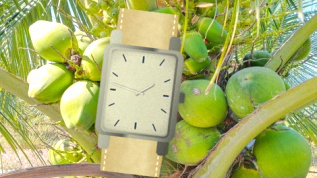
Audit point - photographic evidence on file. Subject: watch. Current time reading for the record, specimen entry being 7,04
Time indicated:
1,47
